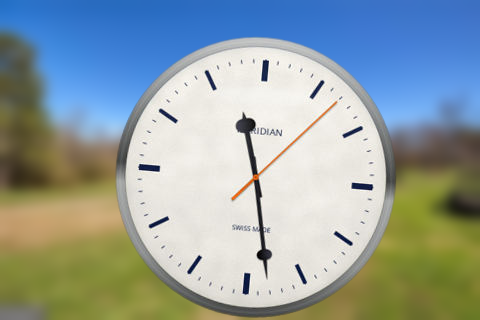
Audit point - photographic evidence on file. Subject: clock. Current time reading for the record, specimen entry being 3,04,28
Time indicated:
11,28,07
